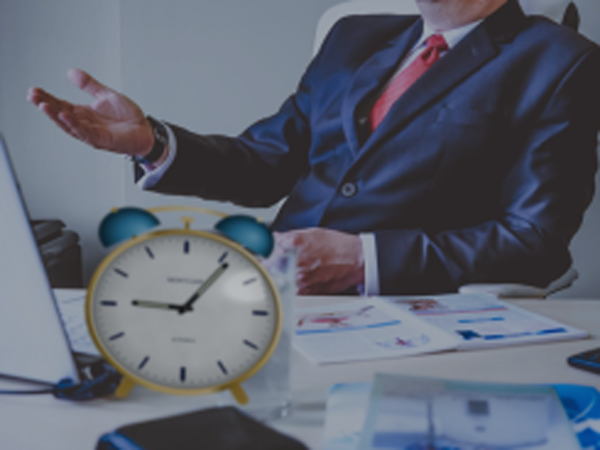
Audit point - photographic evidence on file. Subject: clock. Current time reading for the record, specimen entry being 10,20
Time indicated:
9,06
